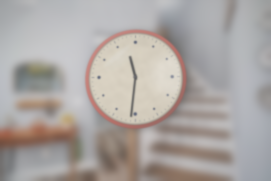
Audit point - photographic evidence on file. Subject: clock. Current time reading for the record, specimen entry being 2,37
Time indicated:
11,31
